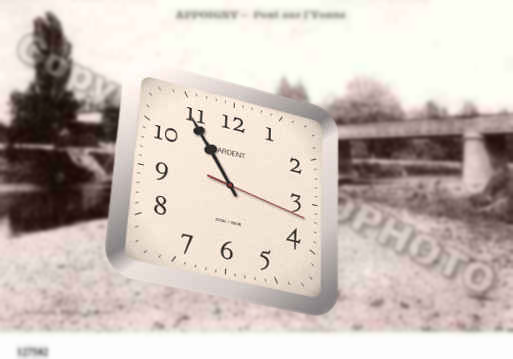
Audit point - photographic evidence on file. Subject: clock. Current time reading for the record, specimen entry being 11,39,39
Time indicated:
10,54,17
